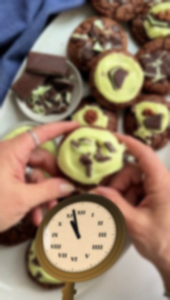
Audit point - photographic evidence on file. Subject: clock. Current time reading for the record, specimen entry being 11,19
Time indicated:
10,57
